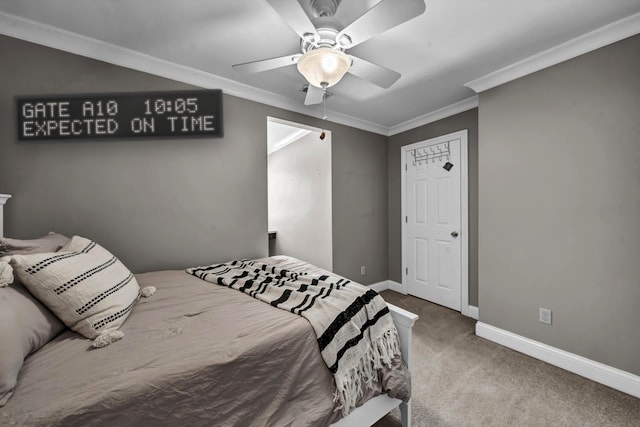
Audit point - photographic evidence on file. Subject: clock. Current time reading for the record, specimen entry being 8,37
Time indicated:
10,05
